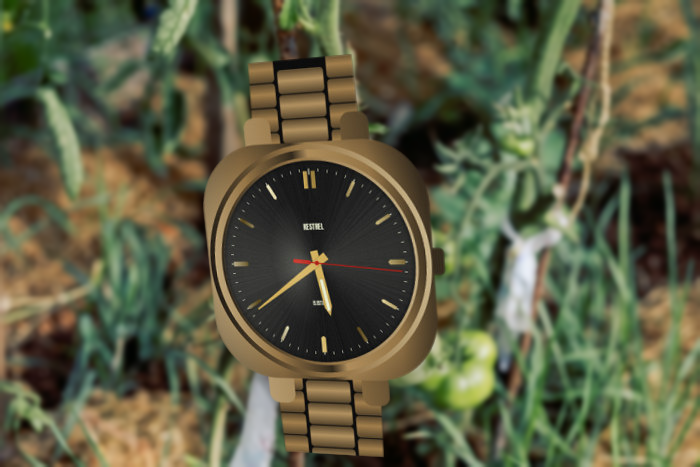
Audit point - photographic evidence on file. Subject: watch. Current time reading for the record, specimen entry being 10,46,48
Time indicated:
5,39,16
